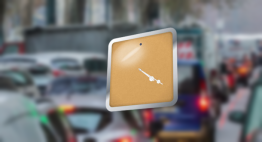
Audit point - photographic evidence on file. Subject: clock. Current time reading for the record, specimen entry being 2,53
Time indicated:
4,21
